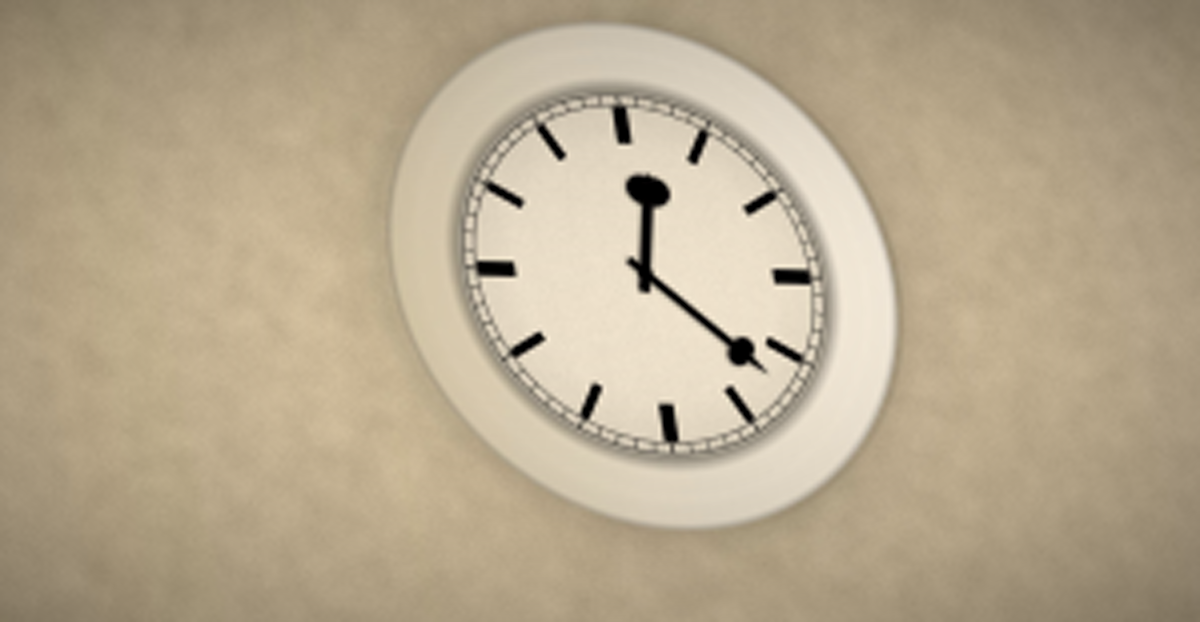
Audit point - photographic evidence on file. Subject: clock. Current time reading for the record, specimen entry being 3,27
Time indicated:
12,22
